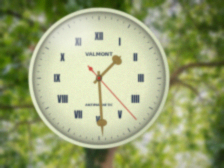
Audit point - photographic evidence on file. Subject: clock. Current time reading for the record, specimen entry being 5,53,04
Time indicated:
1,29,23
